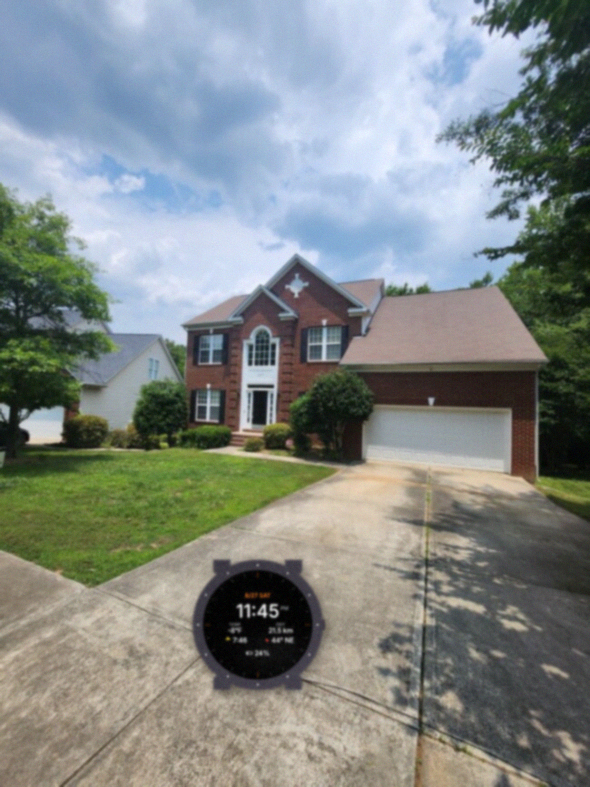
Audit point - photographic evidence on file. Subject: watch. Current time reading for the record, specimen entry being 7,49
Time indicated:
11,45
